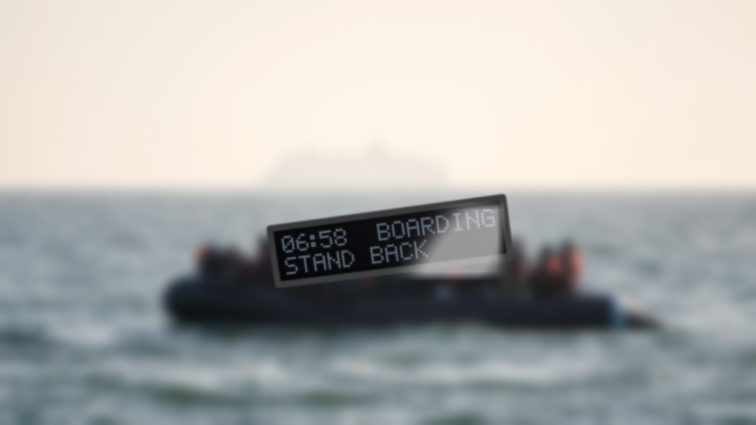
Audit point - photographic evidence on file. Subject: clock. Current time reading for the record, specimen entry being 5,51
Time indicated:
6,58
